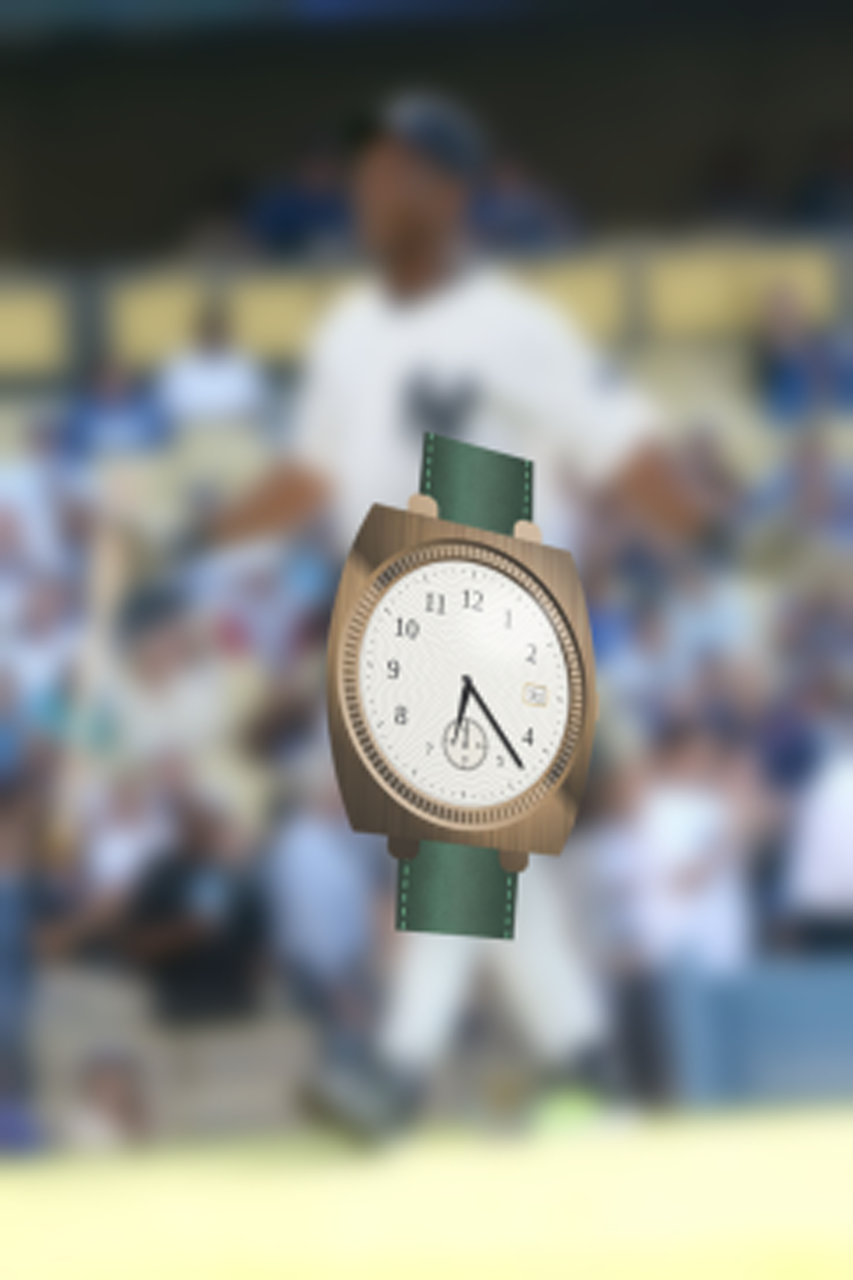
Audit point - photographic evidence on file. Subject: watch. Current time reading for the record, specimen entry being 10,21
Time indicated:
6,23
